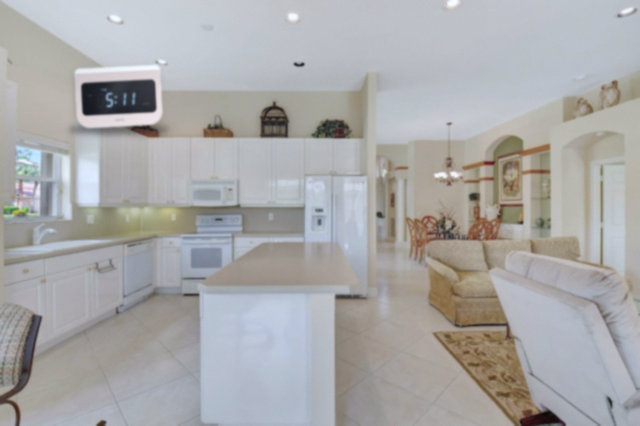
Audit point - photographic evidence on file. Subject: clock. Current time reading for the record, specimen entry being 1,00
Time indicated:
5,11
